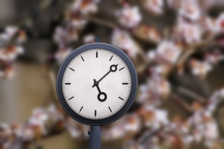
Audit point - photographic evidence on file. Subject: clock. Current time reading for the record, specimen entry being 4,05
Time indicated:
5,08
